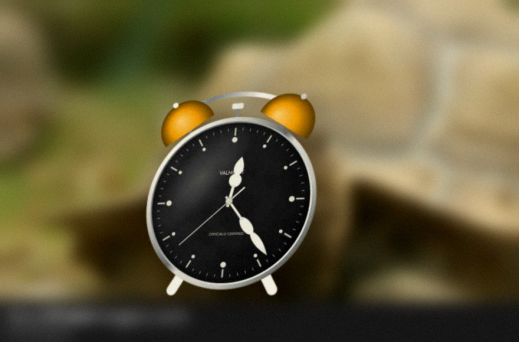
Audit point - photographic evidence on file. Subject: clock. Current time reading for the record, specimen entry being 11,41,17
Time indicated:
12,23,38
